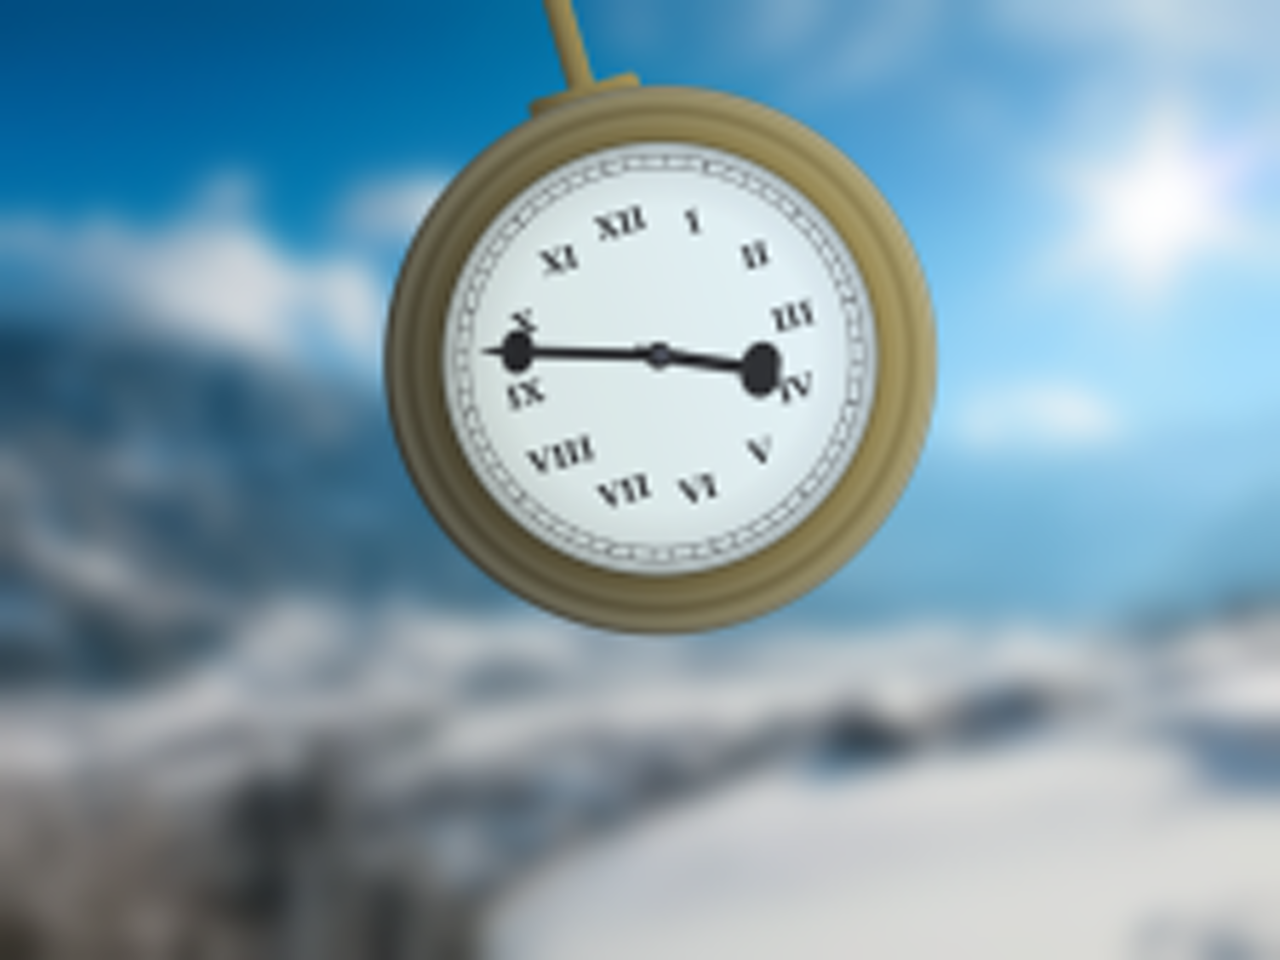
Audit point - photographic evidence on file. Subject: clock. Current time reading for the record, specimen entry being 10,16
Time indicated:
3,48
